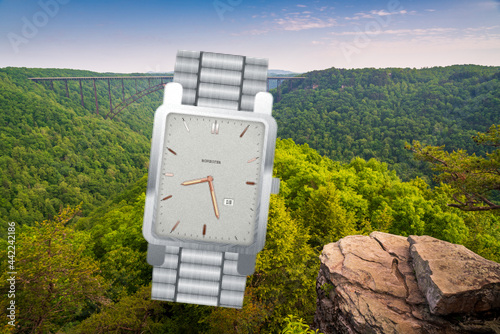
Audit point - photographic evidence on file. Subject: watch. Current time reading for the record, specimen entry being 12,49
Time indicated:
8,27
